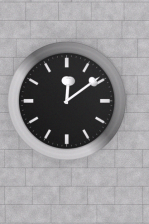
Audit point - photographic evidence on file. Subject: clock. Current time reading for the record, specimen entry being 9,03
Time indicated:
12,09
